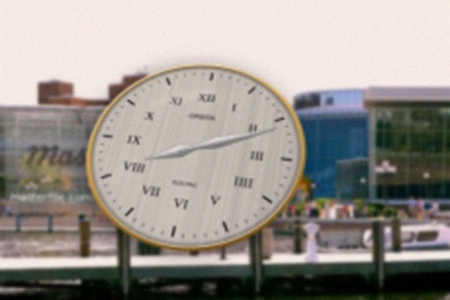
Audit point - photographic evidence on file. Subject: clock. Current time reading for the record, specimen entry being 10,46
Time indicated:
8,11
